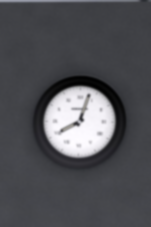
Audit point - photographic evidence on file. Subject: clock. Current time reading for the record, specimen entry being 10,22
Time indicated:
8,03
